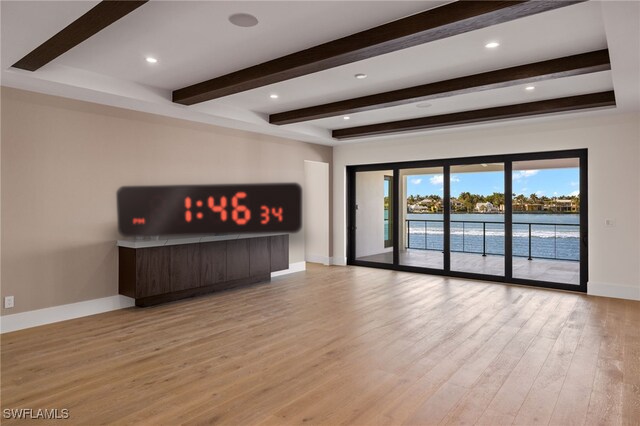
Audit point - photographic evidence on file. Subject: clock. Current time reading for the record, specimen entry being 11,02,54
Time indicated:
1,46,34
